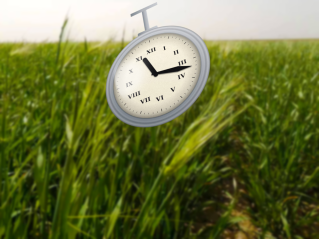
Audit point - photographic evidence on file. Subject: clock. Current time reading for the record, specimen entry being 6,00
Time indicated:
11,17
